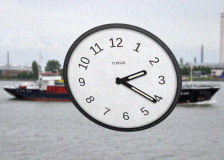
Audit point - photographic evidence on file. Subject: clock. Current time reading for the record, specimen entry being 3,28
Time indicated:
2,21
